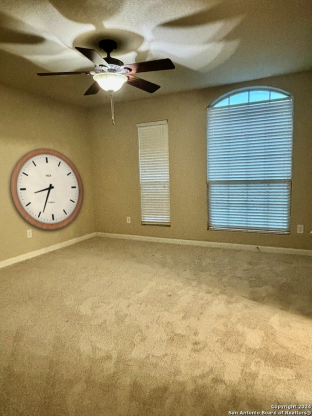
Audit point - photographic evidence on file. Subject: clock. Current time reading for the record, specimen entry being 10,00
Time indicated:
8,34
